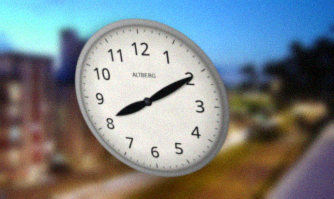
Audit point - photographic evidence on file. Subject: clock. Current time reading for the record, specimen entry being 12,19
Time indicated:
8,10
